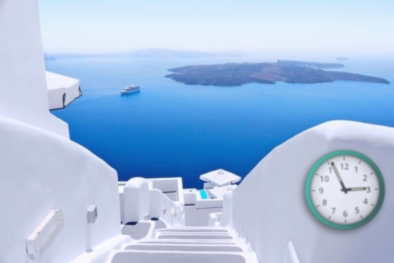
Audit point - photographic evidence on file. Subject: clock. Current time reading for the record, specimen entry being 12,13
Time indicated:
2,56
